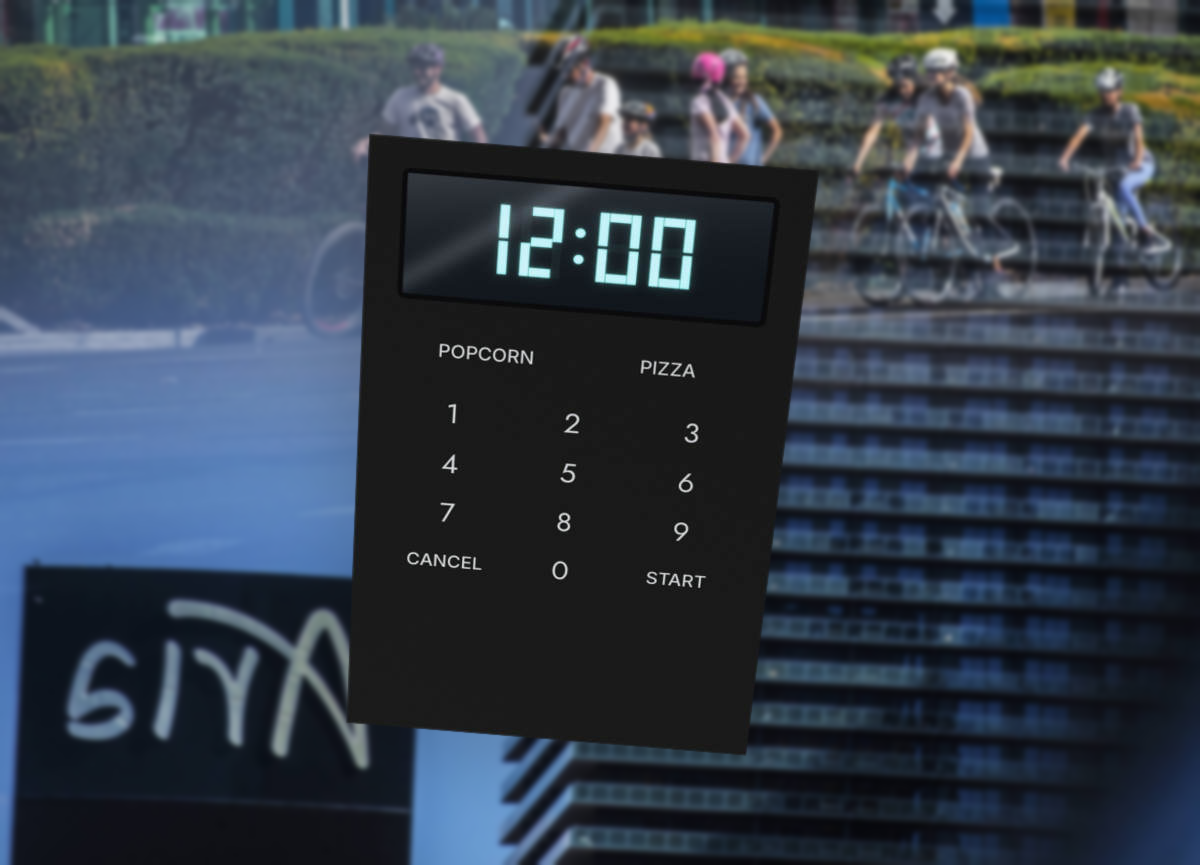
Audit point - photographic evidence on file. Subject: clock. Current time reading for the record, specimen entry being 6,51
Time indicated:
12,00
